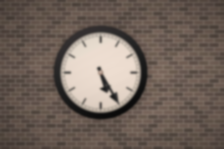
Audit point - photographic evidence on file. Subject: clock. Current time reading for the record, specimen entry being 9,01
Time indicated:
5,25
